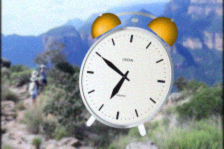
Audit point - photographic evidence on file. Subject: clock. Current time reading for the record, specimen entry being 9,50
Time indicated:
6,50
